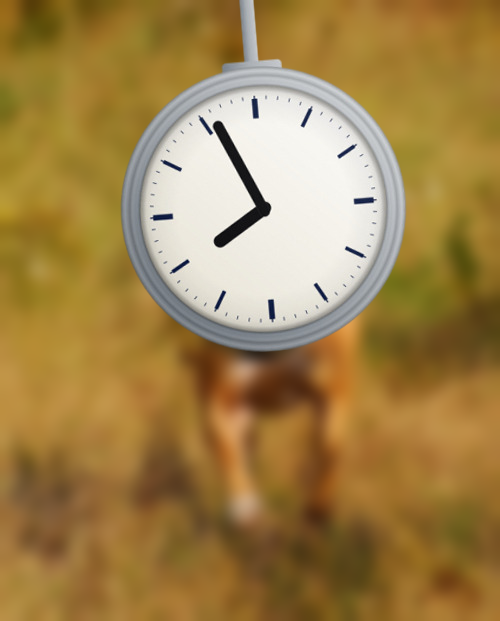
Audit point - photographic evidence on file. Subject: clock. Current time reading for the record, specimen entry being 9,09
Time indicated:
7,56
